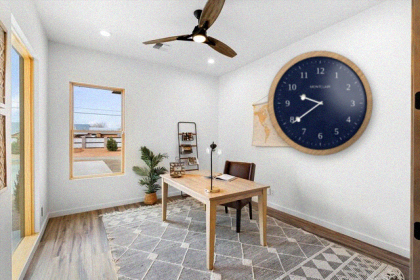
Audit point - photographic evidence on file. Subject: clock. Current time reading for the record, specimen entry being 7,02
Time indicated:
9,39
